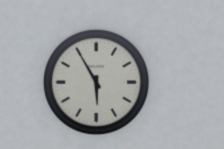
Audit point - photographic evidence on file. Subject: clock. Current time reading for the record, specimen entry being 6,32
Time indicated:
5,55
